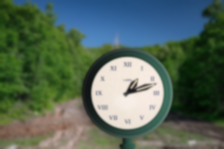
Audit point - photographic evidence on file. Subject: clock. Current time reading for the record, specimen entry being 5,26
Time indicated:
1,12
